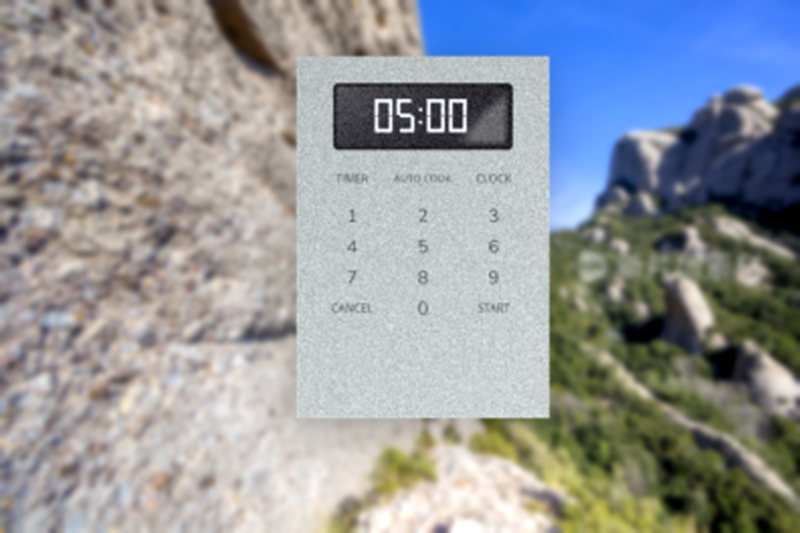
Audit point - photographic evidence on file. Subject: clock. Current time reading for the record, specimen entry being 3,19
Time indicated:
5,00
